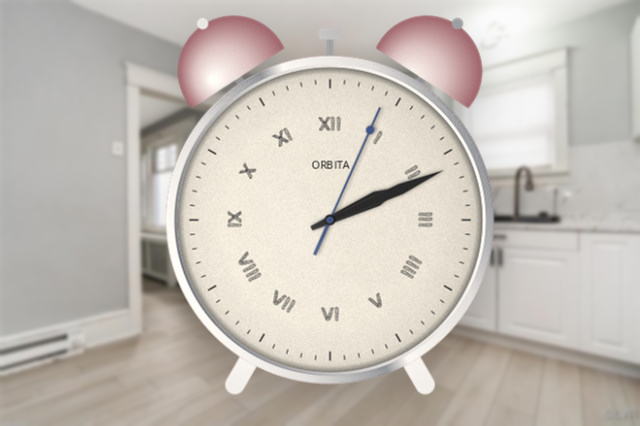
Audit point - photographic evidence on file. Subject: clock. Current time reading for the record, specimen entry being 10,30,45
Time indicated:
2,11,04
